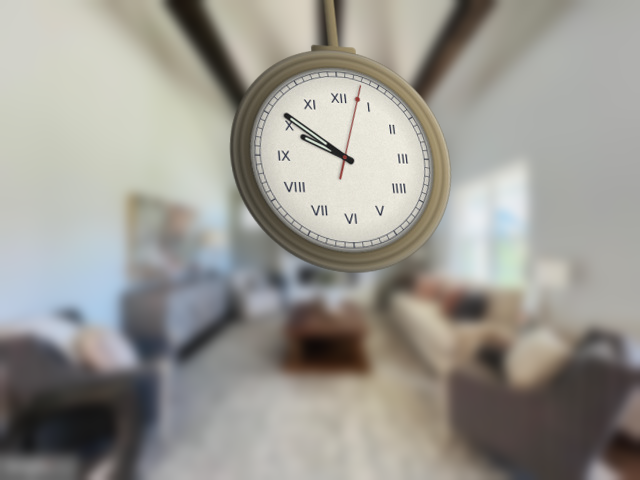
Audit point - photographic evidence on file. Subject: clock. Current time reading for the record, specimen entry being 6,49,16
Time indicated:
9,51,03
